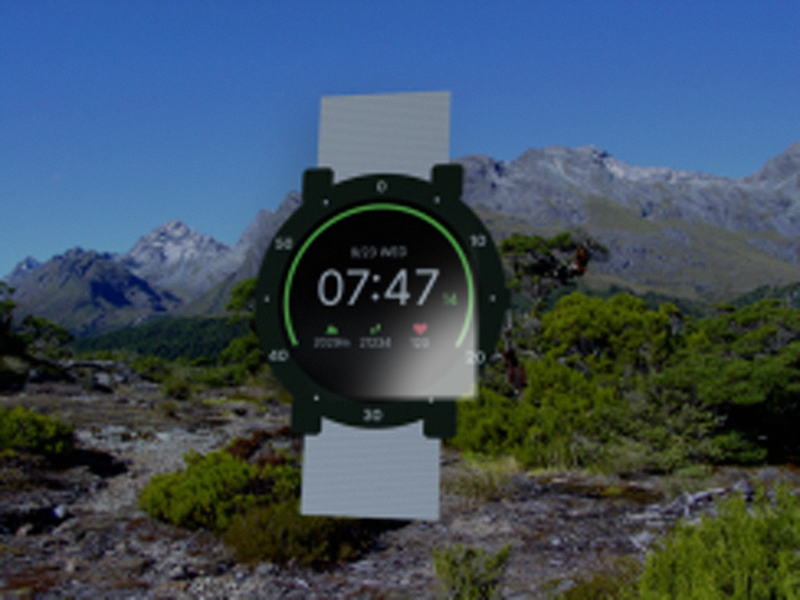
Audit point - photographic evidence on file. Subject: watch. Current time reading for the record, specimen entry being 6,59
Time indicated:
7,47
